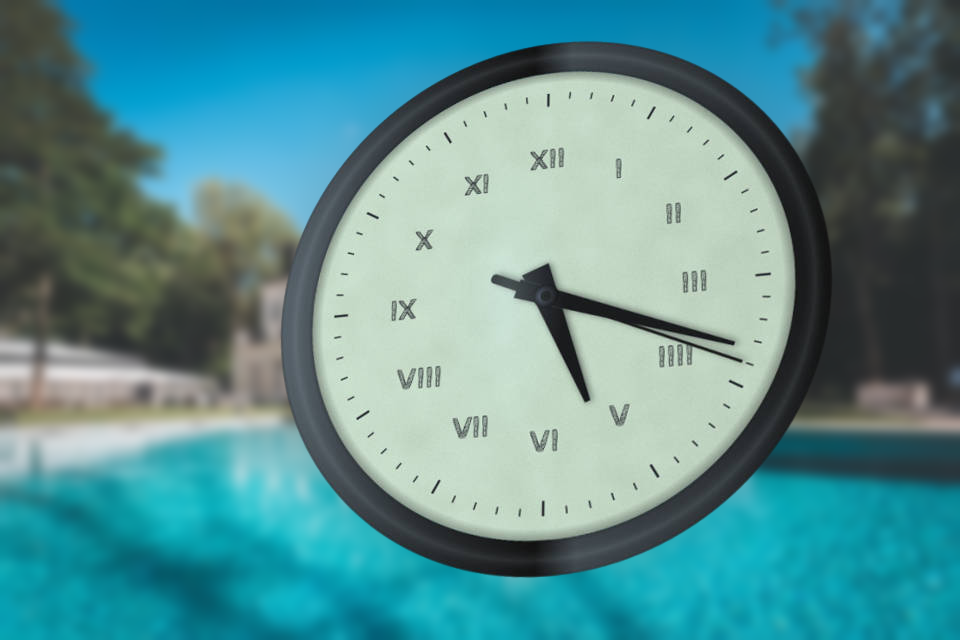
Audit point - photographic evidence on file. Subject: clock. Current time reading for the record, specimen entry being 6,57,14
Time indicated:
5,18,19
